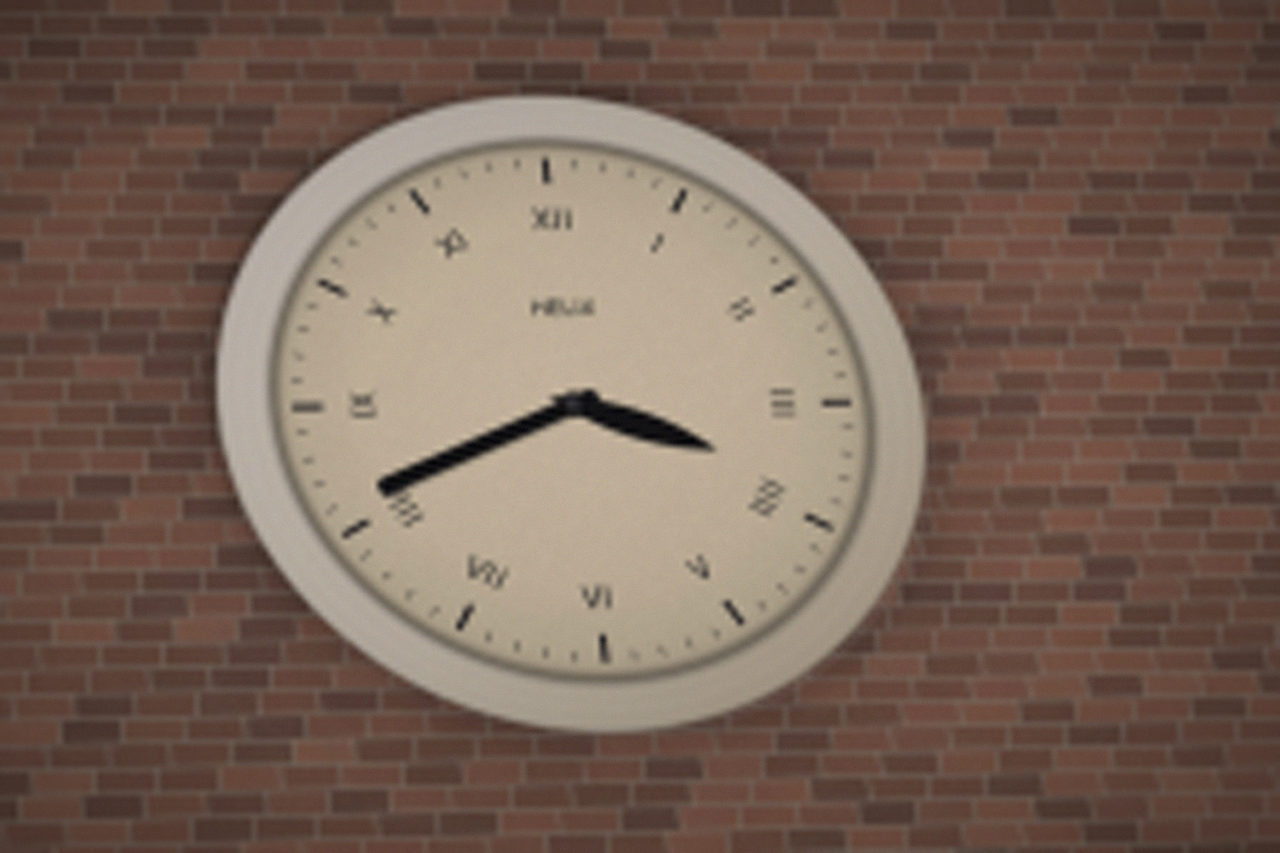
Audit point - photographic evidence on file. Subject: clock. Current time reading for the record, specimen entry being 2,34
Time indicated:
3,41
